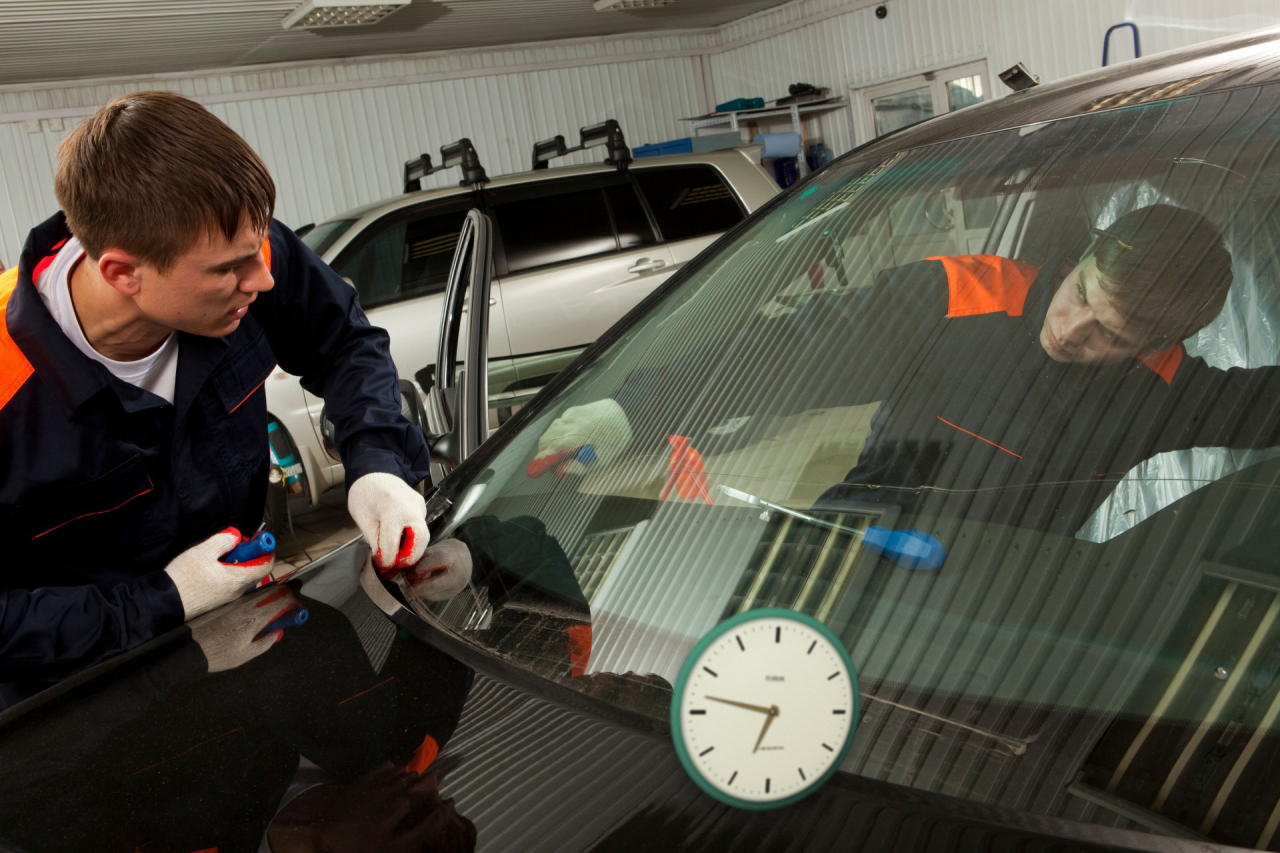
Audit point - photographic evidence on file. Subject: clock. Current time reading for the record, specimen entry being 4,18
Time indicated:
6,47
